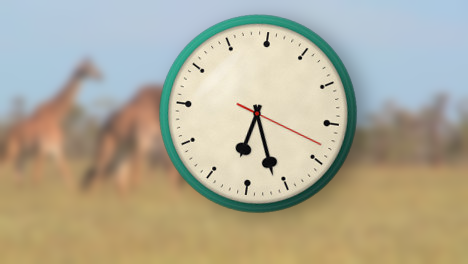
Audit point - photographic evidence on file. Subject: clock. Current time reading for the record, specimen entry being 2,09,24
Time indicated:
6,26,18
